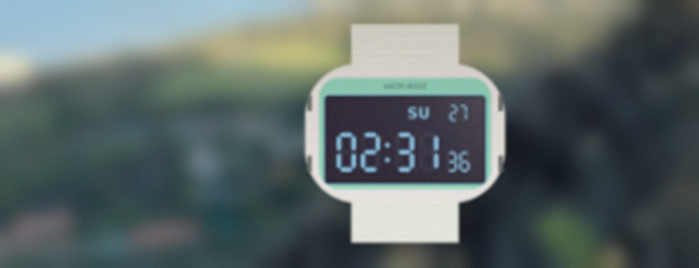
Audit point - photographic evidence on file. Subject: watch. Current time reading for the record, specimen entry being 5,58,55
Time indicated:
2,31,36
